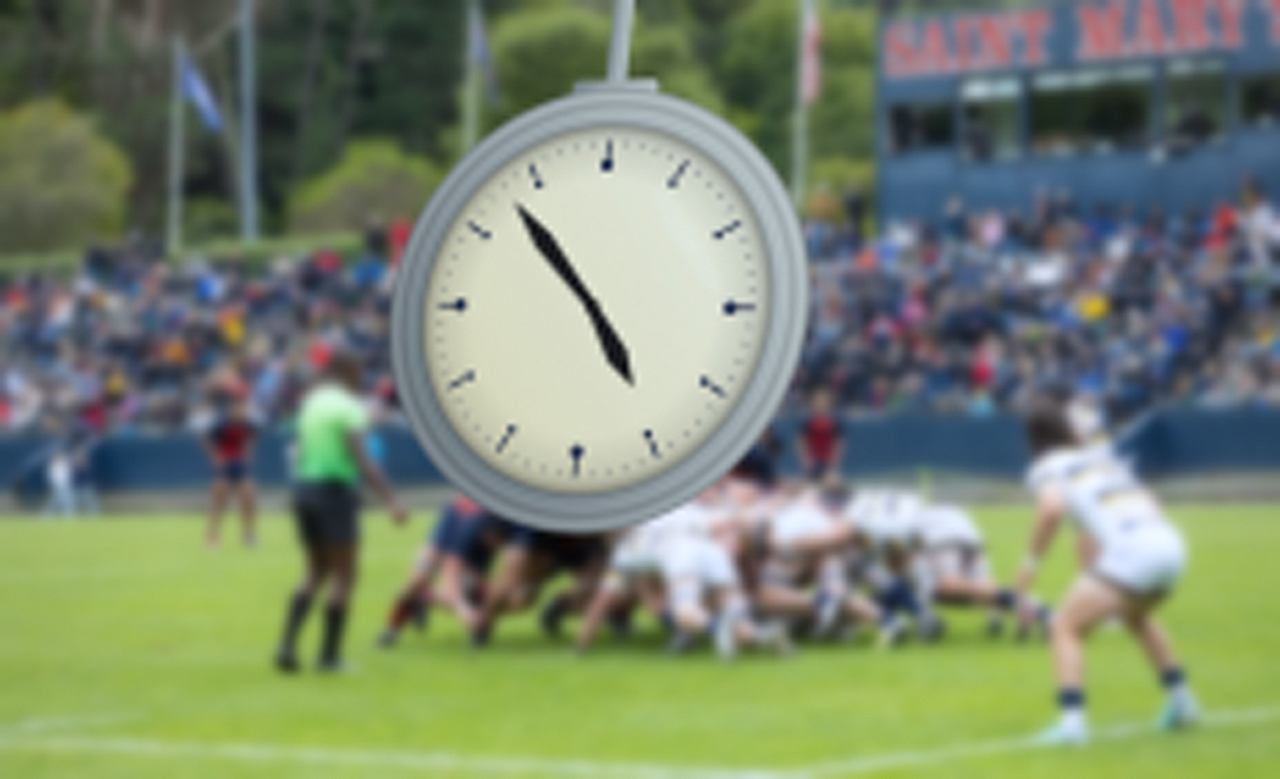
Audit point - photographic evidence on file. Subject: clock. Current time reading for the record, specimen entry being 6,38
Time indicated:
4,53
